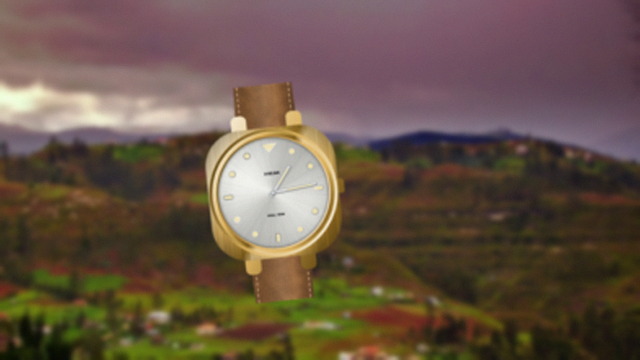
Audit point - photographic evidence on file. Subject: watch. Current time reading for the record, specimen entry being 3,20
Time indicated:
1,14
